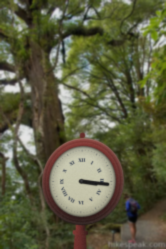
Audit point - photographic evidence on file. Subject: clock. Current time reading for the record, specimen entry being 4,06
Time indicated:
3,16
